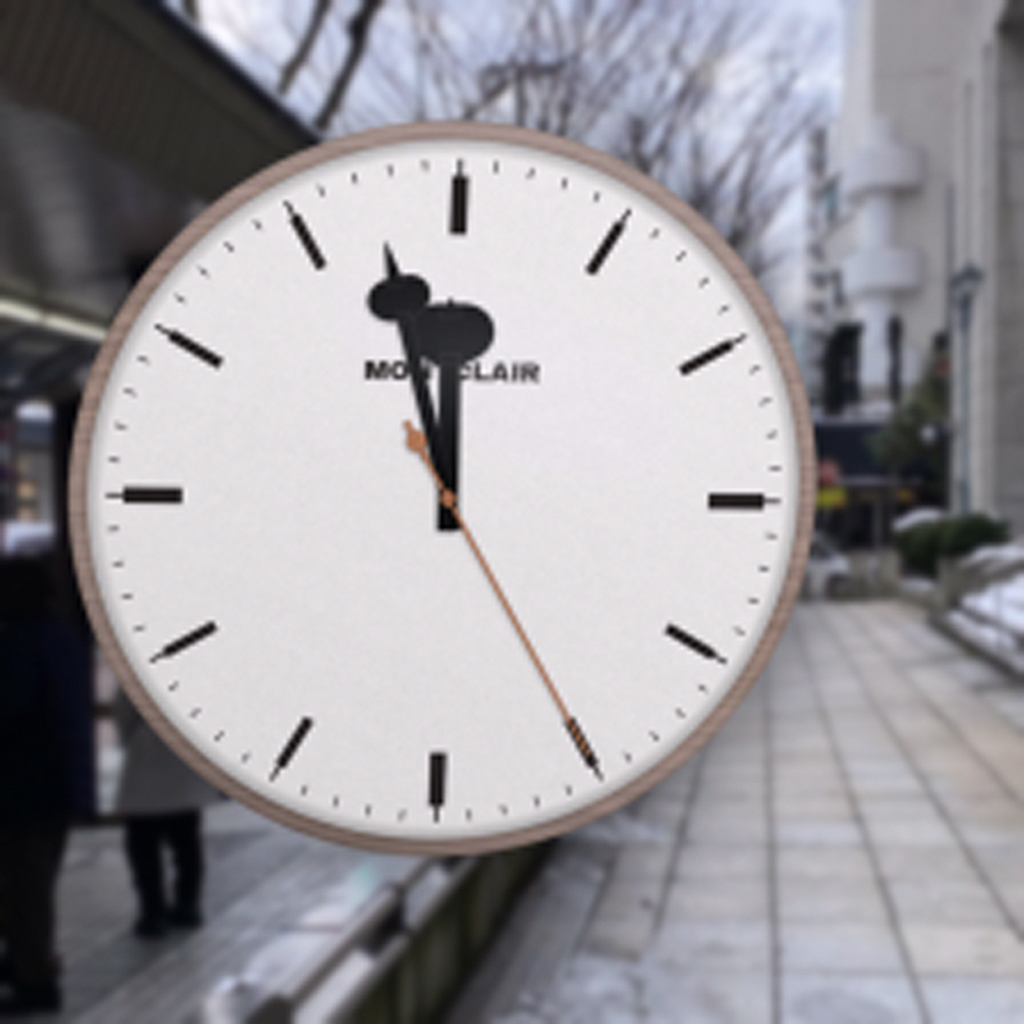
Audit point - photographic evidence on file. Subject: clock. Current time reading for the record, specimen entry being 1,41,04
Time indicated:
11,57,25
